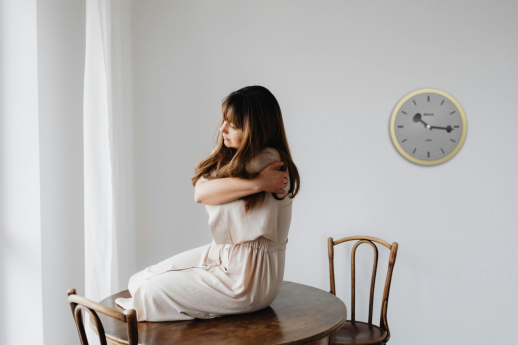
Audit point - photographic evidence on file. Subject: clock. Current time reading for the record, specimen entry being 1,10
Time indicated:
10,16
